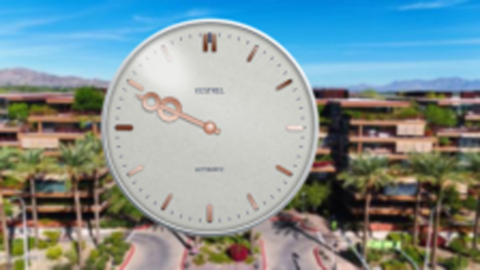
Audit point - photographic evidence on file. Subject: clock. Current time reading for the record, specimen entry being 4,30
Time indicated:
9,49
